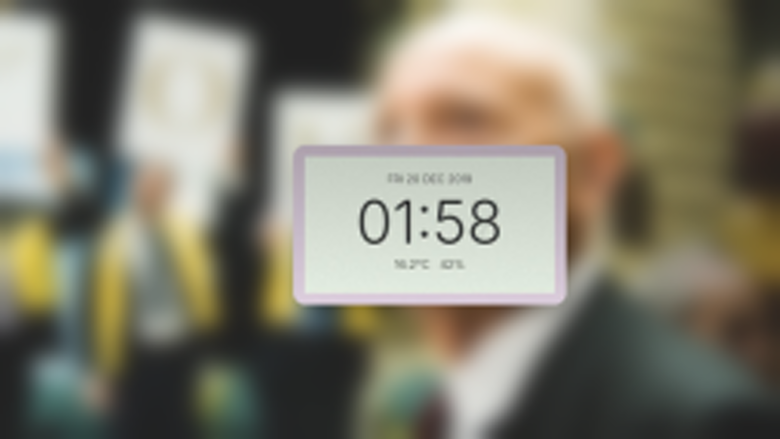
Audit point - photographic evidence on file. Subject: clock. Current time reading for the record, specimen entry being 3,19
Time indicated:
1,58
